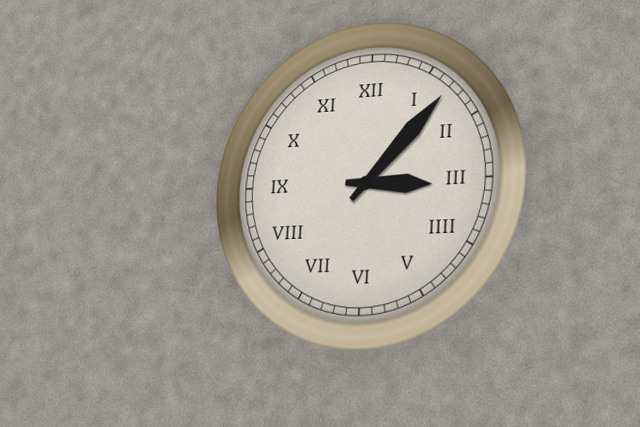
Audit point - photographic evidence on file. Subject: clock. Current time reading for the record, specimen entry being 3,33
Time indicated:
3,07
